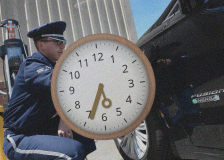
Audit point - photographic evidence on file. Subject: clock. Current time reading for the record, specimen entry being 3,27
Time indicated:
5,34
